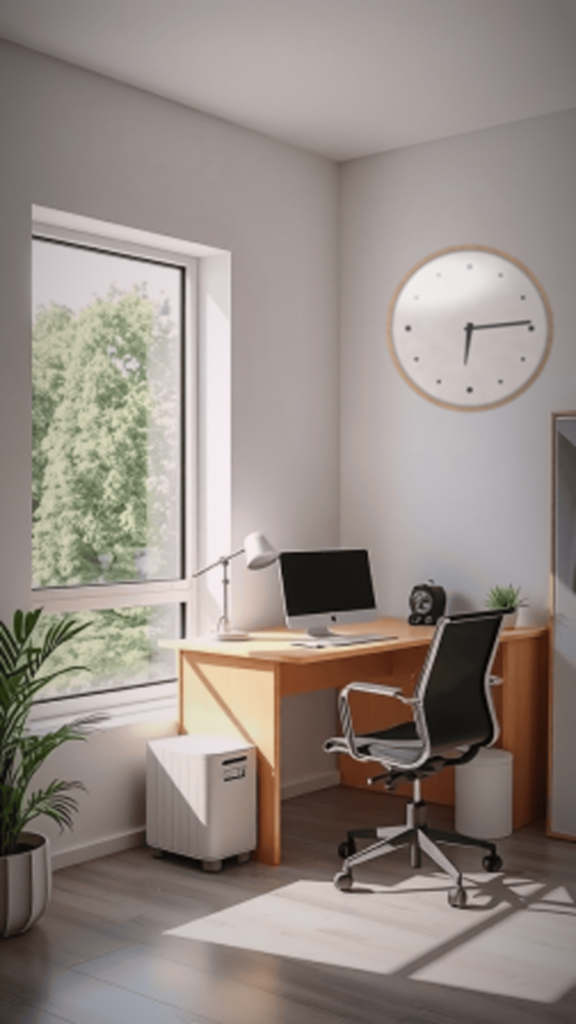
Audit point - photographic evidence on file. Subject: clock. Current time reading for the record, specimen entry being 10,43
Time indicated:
6,14
